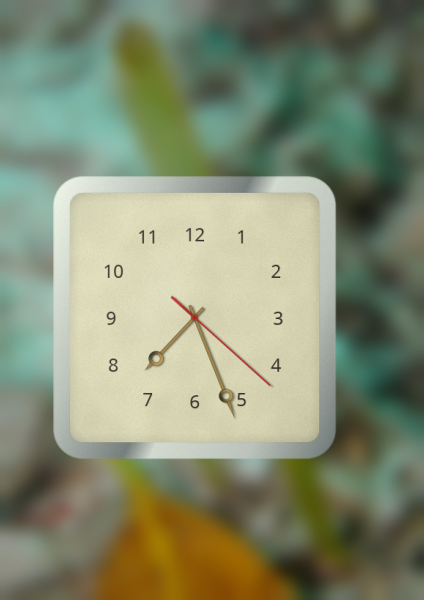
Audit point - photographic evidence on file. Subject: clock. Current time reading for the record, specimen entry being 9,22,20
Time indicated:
7,26,22
